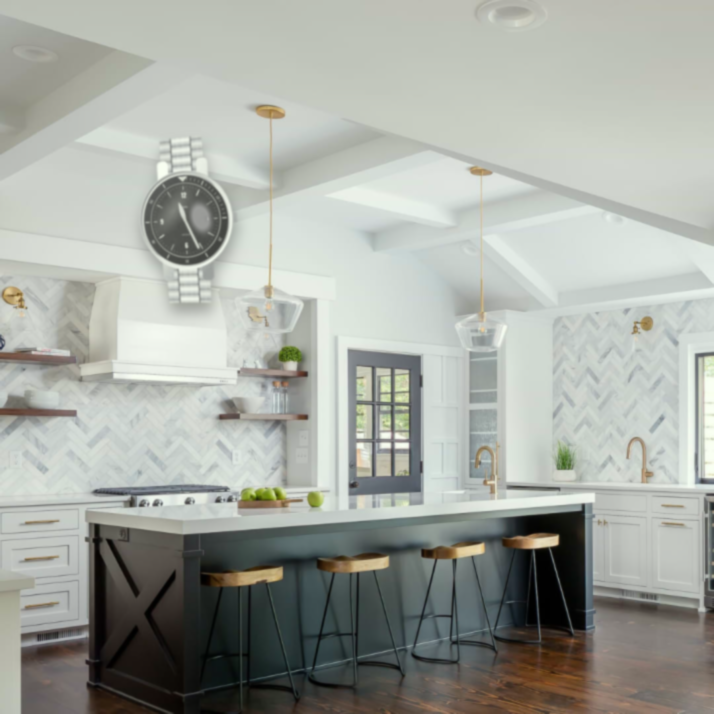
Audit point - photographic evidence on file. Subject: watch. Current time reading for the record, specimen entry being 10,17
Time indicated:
11,26
